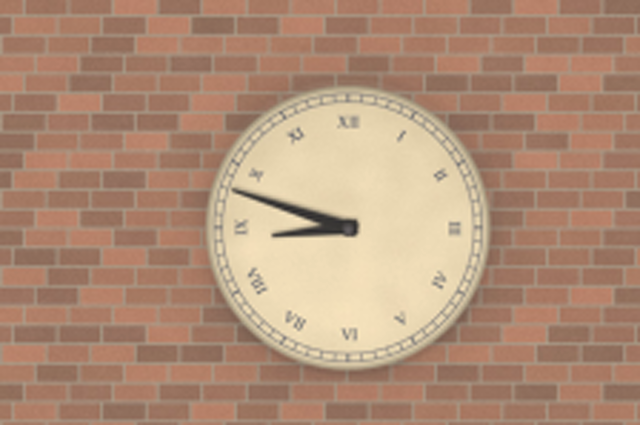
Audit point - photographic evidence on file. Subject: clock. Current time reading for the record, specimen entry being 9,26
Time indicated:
8,48
